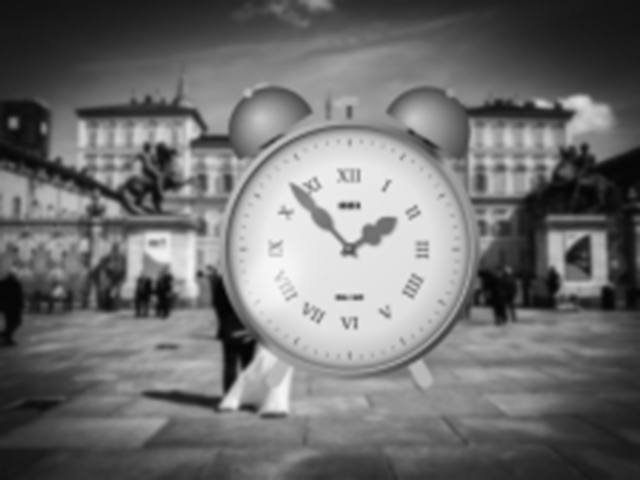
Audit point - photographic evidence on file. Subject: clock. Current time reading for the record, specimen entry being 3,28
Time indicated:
1,53
